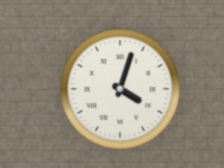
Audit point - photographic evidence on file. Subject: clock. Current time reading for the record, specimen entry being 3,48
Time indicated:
4,03
